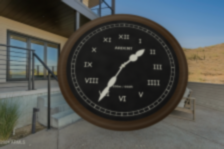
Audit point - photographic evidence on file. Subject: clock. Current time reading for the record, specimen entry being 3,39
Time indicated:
1,35
